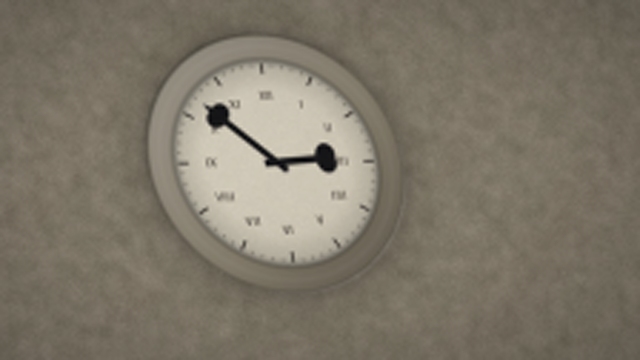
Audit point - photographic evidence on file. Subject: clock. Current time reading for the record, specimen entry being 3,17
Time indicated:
2,52
